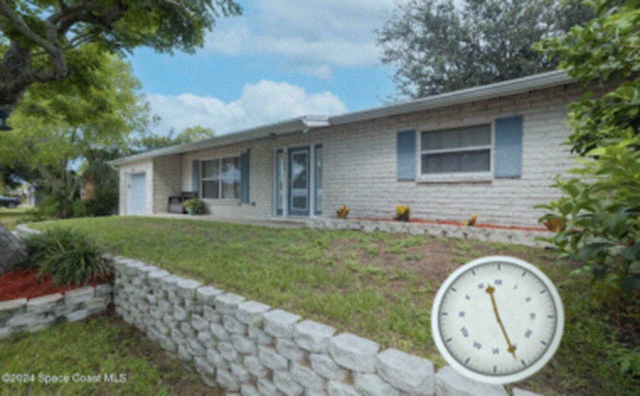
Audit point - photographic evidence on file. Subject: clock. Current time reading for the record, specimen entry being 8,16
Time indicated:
11,26
